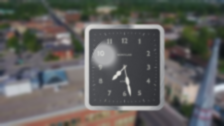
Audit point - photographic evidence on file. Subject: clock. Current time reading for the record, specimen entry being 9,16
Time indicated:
7,28
